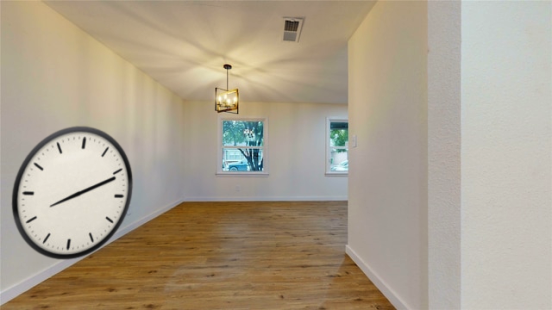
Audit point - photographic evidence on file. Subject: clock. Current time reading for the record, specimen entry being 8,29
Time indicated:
8,11
